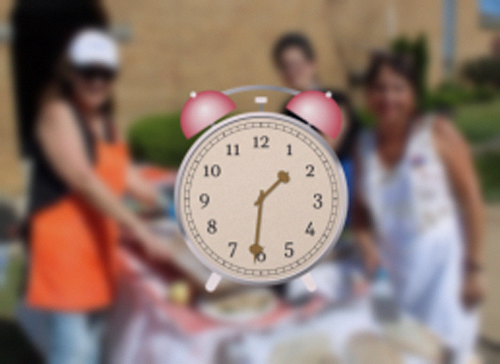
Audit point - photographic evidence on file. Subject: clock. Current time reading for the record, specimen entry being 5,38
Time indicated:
1,31
